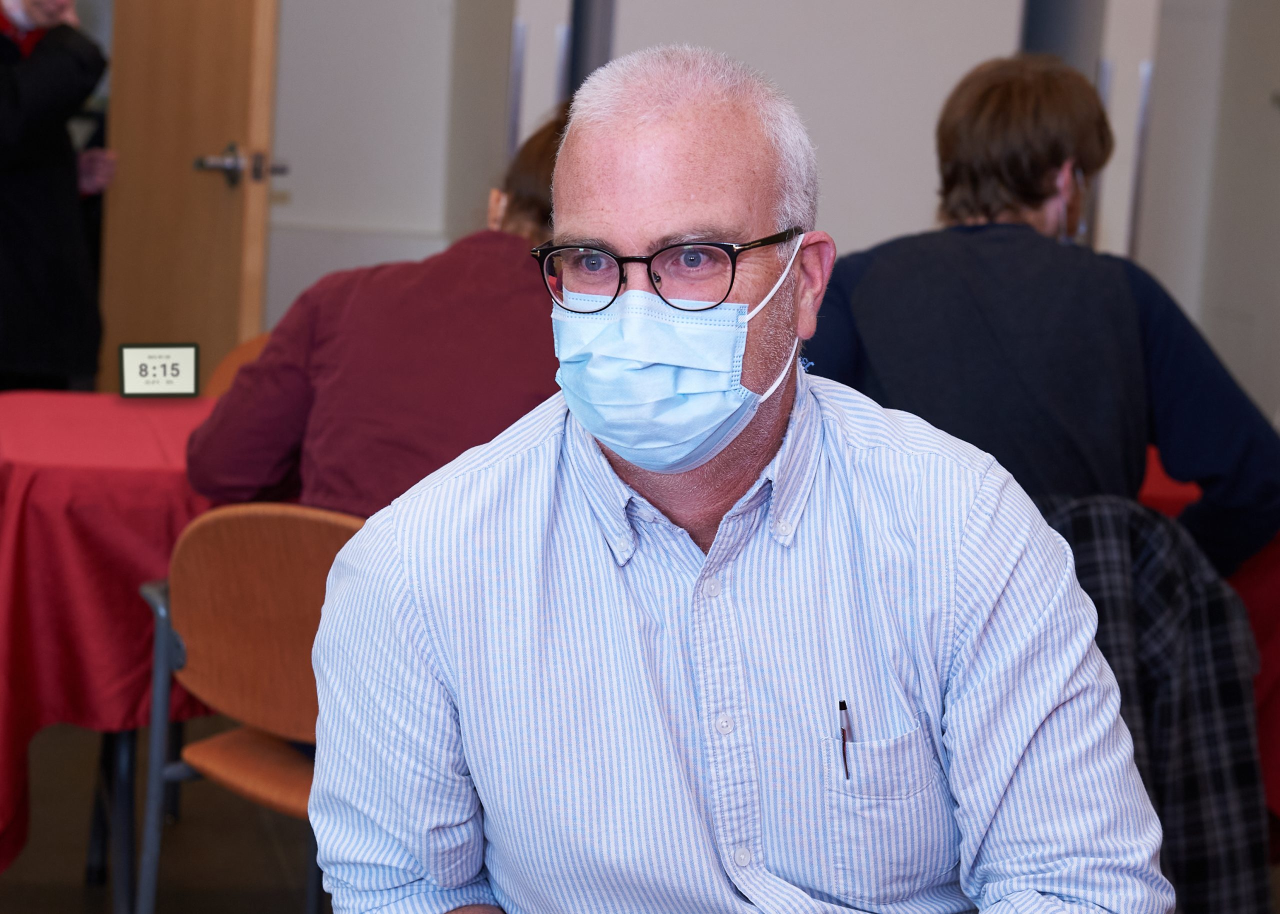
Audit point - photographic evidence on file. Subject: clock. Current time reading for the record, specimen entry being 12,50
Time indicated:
8,15
